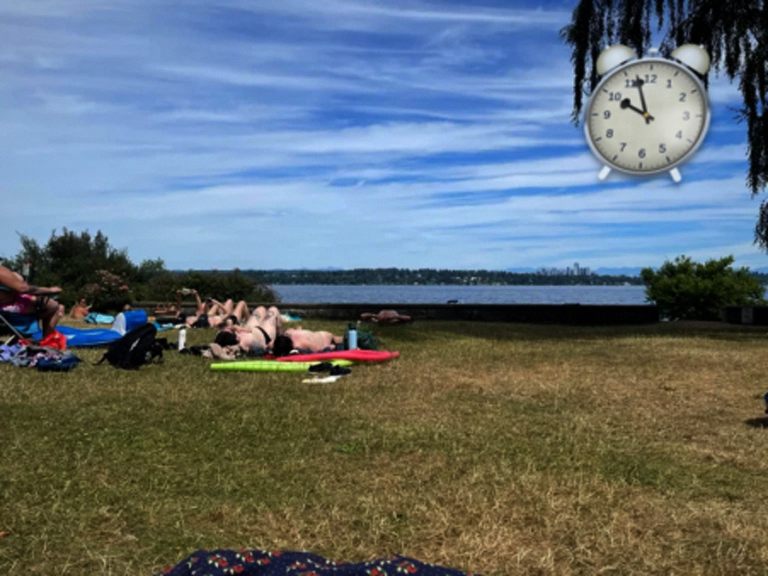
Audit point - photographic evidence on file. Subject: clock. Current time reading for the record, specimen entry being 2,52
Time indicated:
9,57
